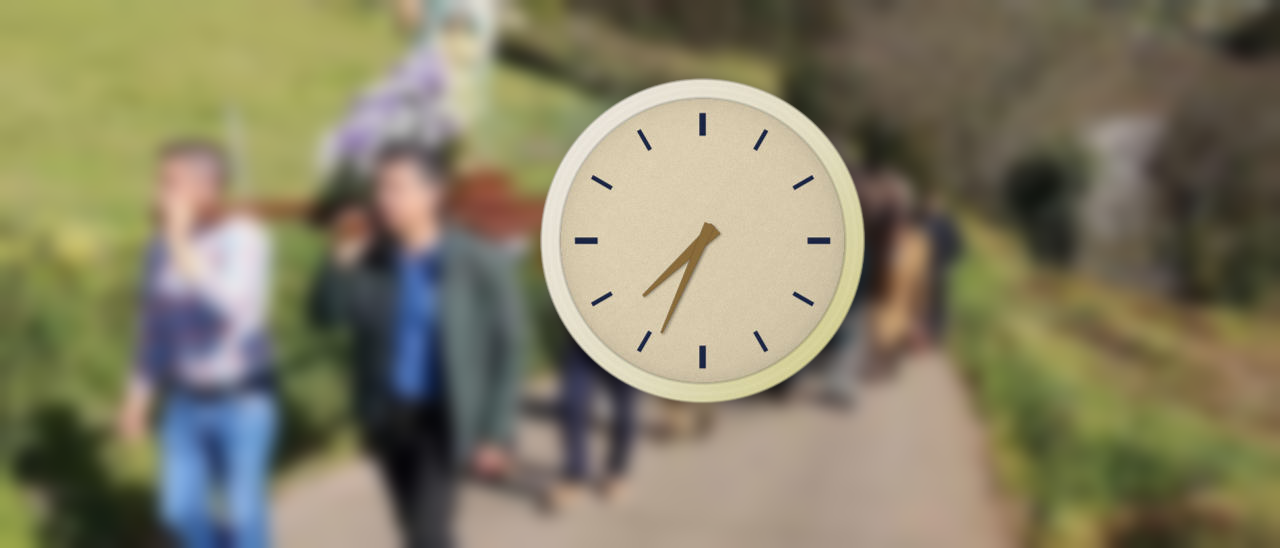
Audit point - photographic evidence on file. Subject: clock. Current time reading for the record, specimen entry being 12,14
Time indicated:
7,34
